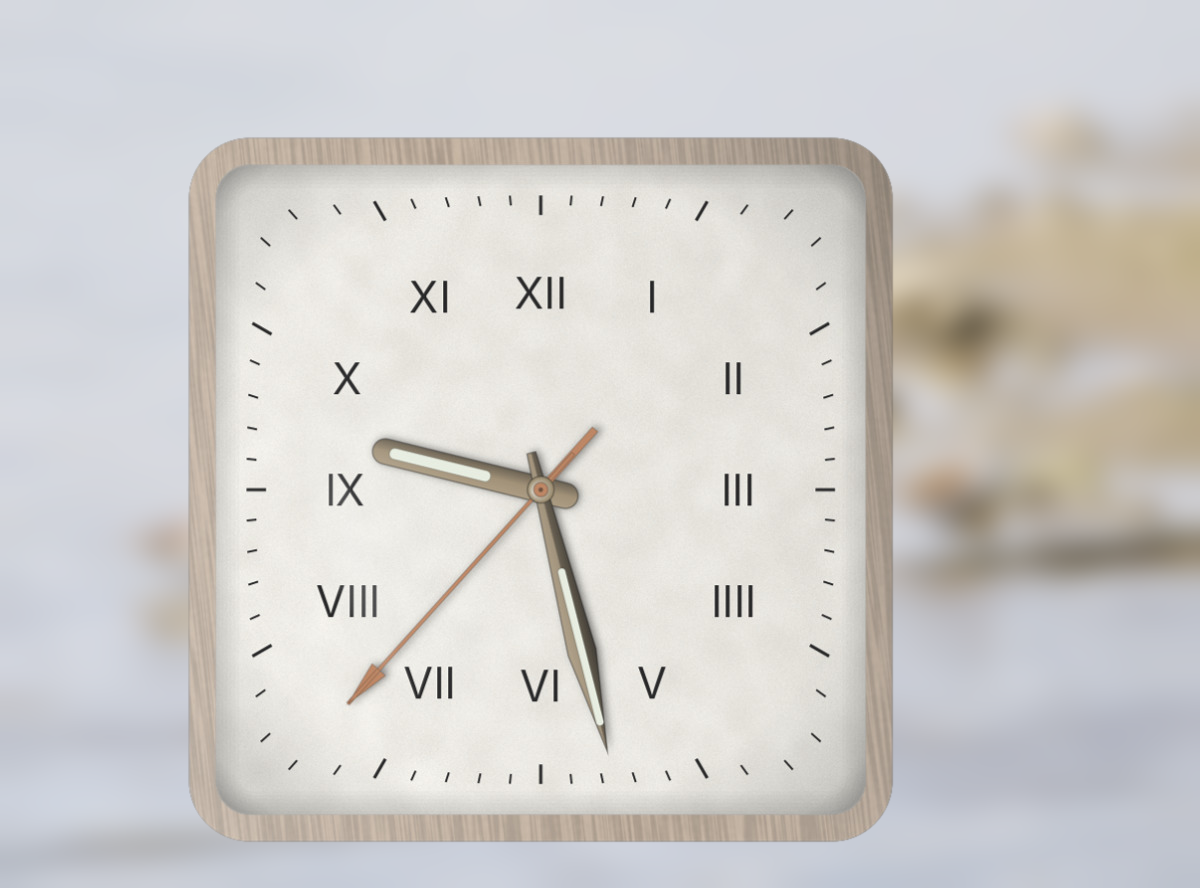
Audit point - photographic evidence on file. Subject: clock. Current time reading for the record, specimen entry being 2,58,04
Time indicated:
9,27,37
